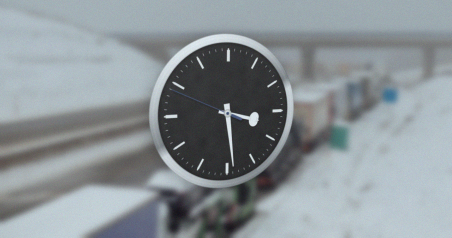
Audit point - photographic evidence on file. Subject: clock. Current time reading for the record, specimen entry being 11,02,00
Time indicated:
3,28,49
